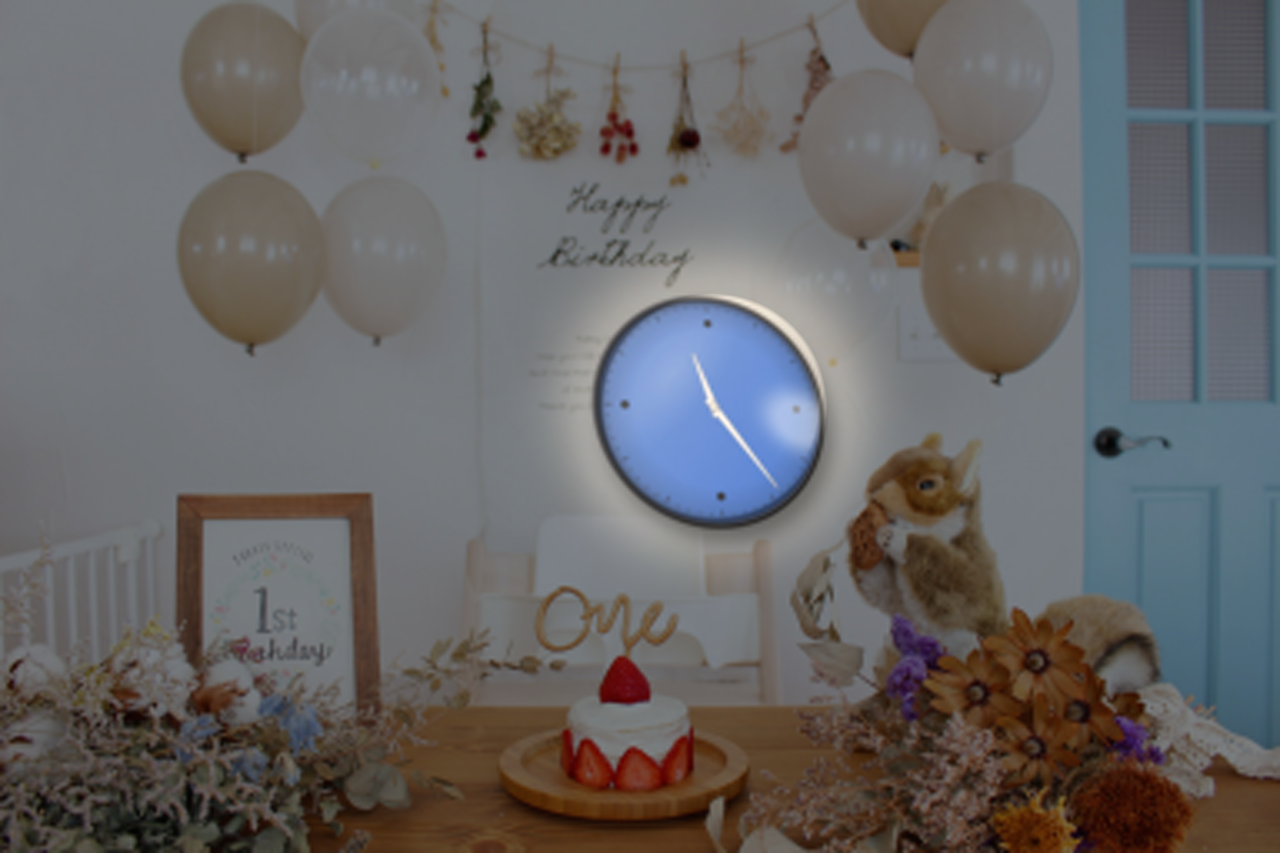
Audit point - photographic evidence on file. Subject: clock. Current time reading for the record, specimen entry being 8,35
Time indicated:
11,24
